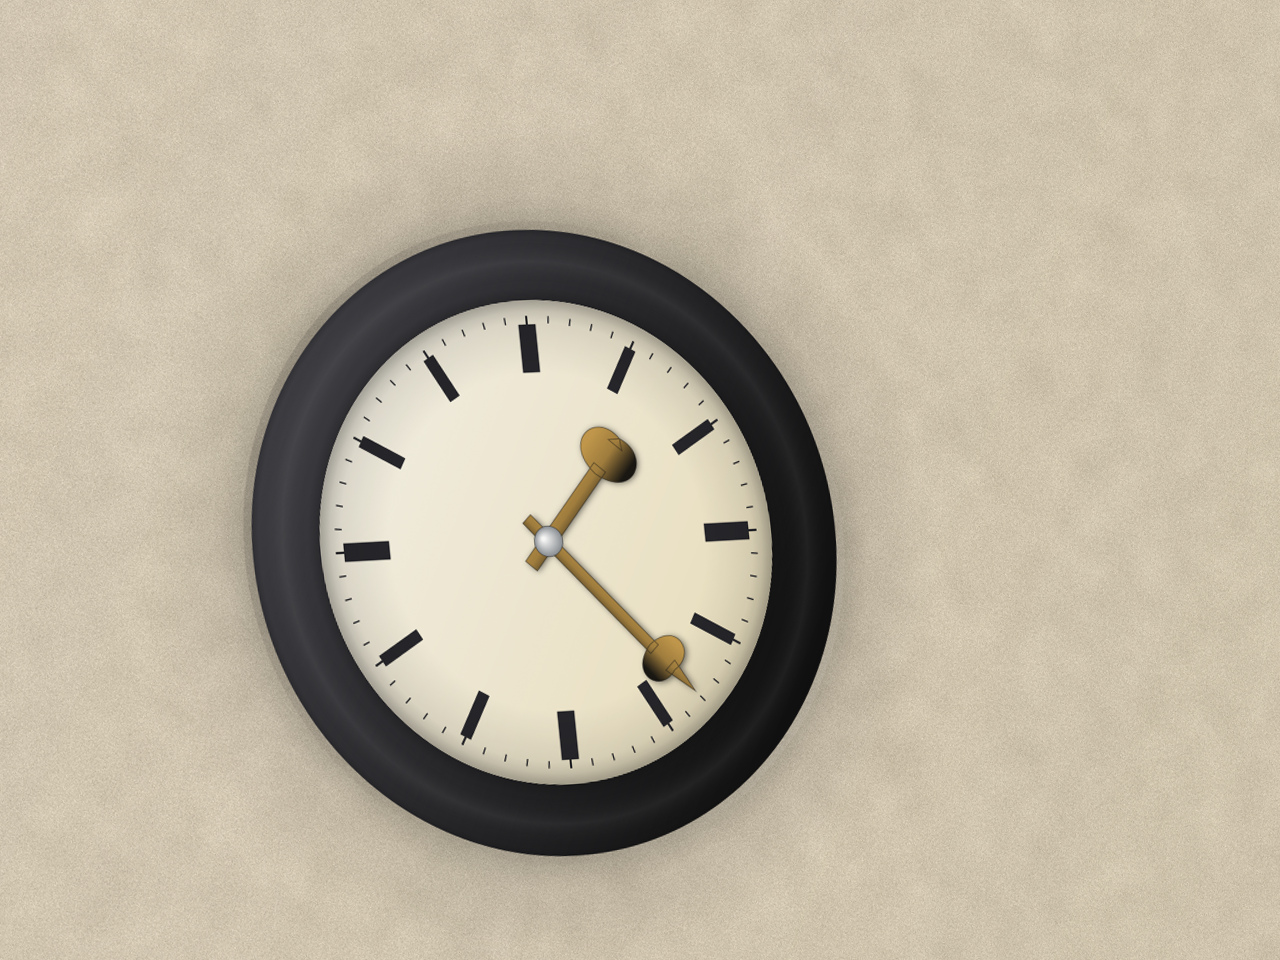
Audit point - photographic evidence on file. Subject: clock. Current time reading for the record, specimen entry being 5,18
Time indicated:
1,23
